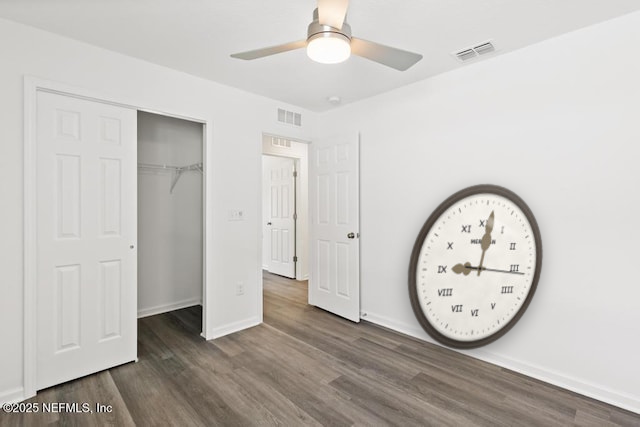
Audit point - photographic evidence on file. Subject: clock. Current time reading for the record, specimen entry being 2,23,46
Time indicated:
9,01,16
